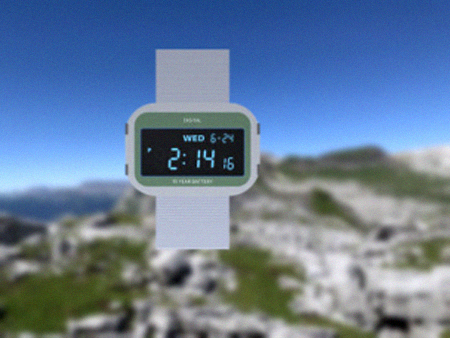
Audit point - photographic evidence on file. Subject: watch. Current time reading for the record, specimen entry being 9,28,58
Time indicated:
2,14,16
